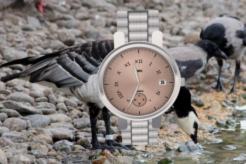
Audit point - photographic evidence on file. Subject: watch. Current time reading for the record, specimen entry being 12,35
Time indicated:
11,34
